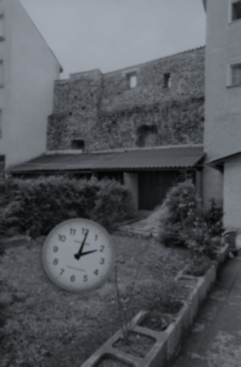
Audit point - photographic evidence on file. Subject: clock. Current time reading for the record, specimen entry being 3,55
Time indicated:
2,01
